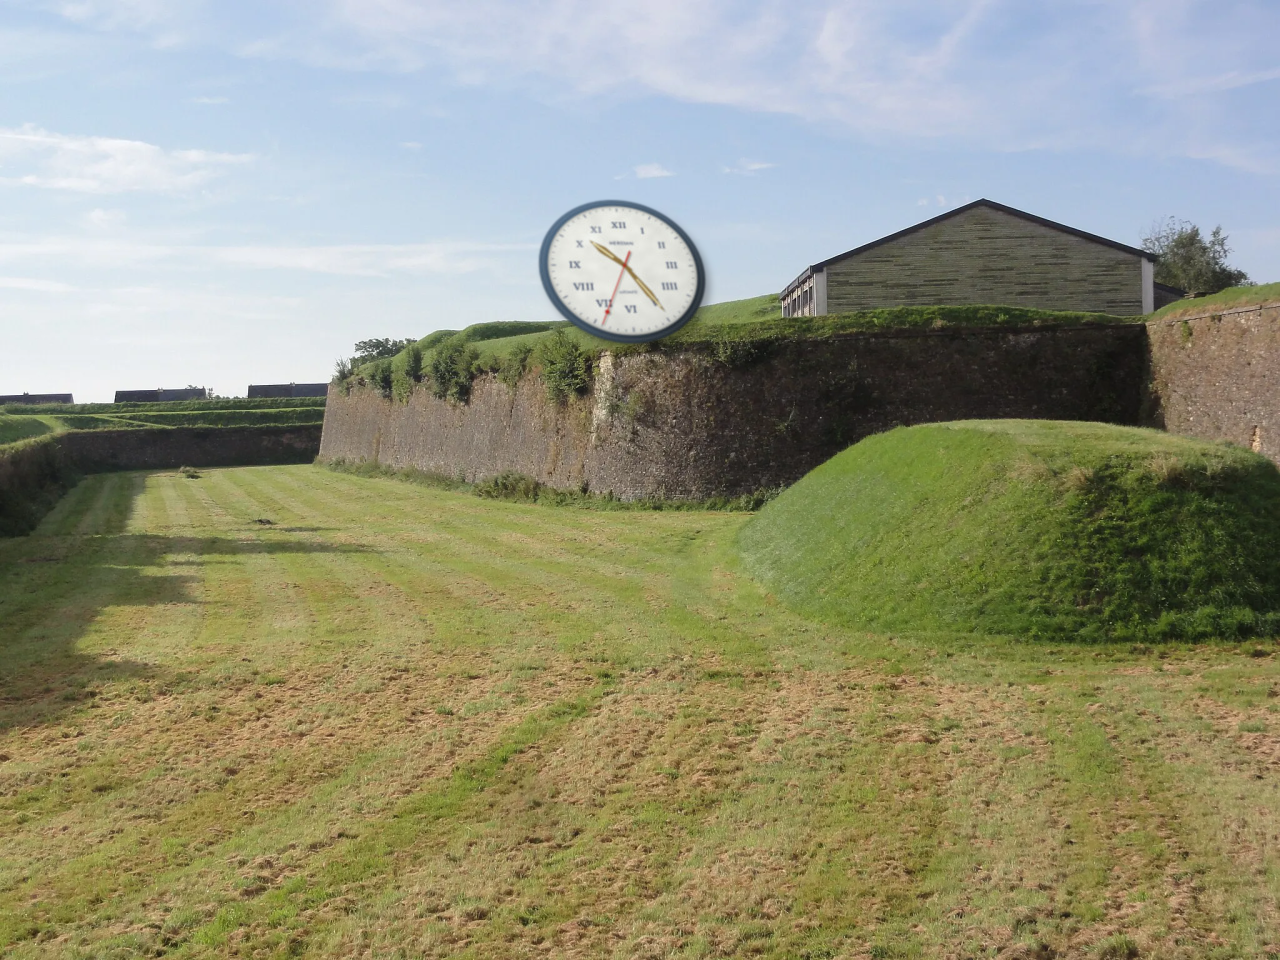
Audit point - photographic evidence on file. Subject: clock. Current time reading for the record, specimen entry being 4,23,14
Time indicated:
10,24,34
